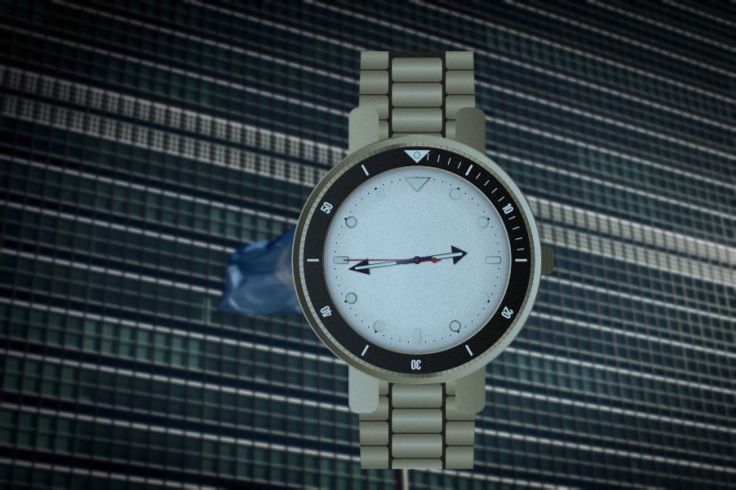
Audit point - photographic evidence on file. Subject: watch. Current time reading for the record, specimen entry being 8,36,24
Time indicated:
2,43,45
